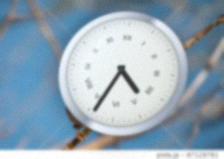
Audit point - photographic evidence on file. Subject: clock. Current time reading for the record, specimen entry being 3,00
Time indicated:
4,34
